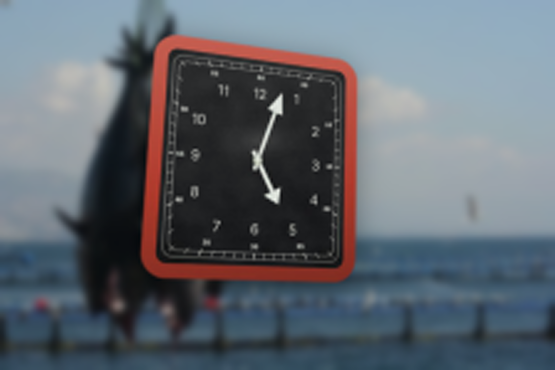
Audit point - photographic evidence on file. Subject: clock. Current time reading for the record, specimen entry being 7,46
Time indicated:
5,03
